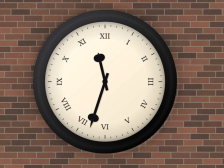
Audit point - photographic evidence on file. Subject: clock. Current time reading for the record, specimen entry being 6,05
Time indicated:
11,33
